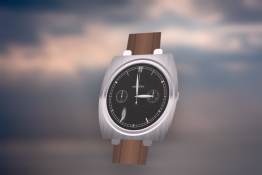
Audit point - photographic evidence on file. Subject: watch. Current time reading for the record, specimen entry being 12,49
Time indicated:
2,59
